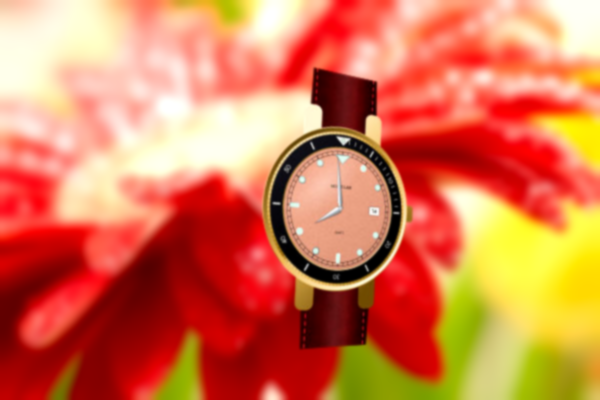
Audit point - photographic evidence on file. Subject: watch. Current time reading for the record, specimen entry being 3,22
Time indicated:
7,59
